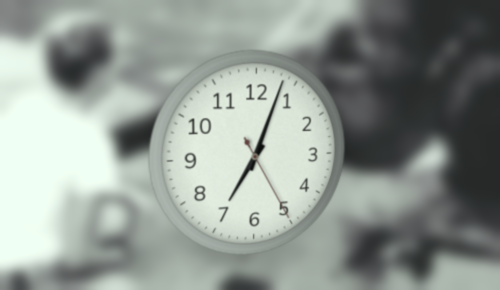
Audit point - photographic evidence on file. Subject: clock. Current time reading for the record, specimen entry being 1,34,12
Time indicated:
7,03,25
